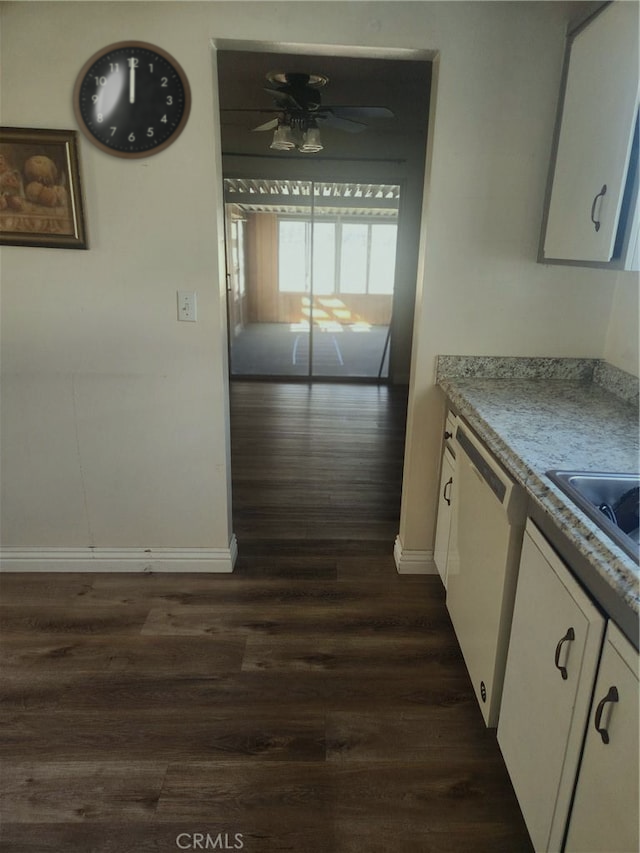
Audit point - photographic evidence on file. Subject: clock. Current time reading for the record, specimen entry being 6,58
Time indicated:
12,00
